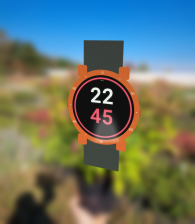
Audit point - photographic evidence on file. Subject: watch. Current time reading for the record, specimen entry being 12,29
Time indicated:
22,45
